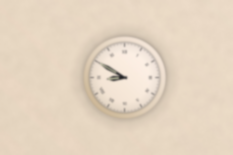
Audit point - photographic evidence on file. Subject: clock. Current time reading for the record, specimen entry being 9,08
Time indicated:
8,50
